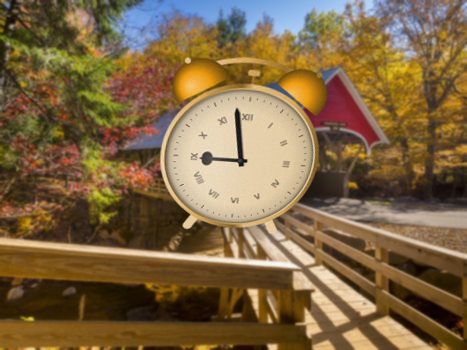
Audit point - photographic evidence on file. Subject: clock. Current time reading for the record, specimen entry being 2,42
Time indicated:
8,58
